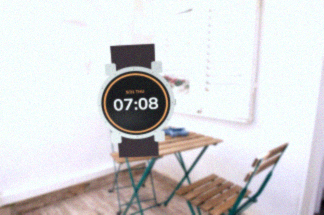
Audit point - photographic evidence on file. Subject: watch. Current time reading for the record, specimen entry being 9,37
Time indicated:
7,08
